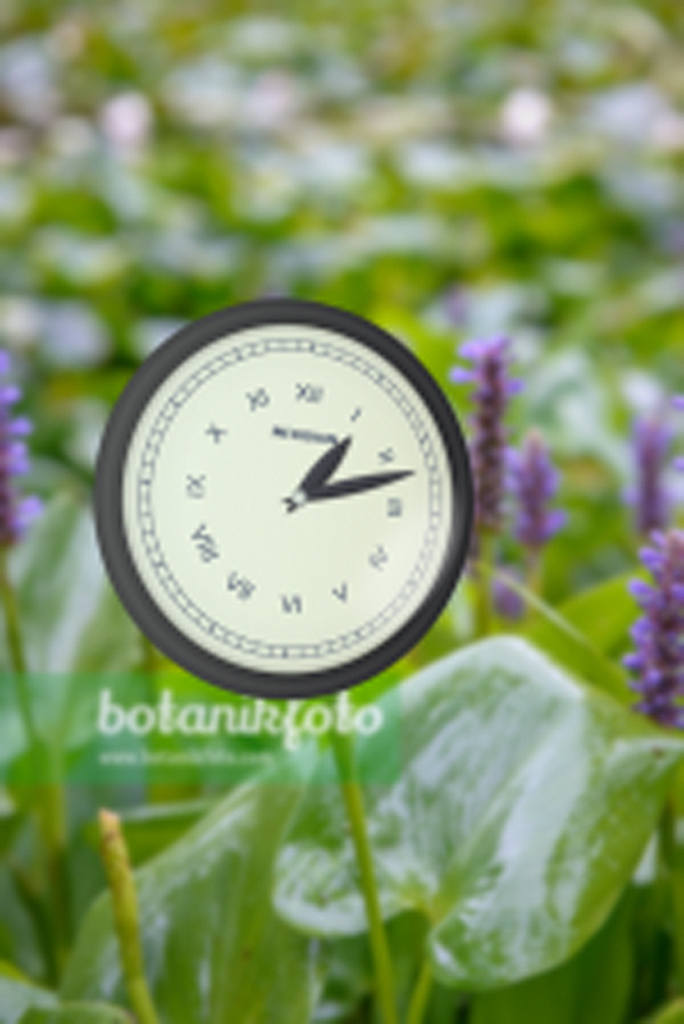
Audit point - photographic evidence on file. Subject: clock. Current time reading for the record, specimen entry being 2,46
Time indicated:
1,12
